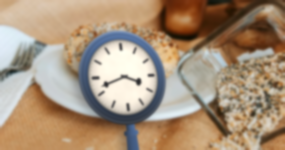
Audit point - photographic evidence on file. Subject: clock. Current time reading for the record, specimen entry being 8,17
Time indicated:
3,42
